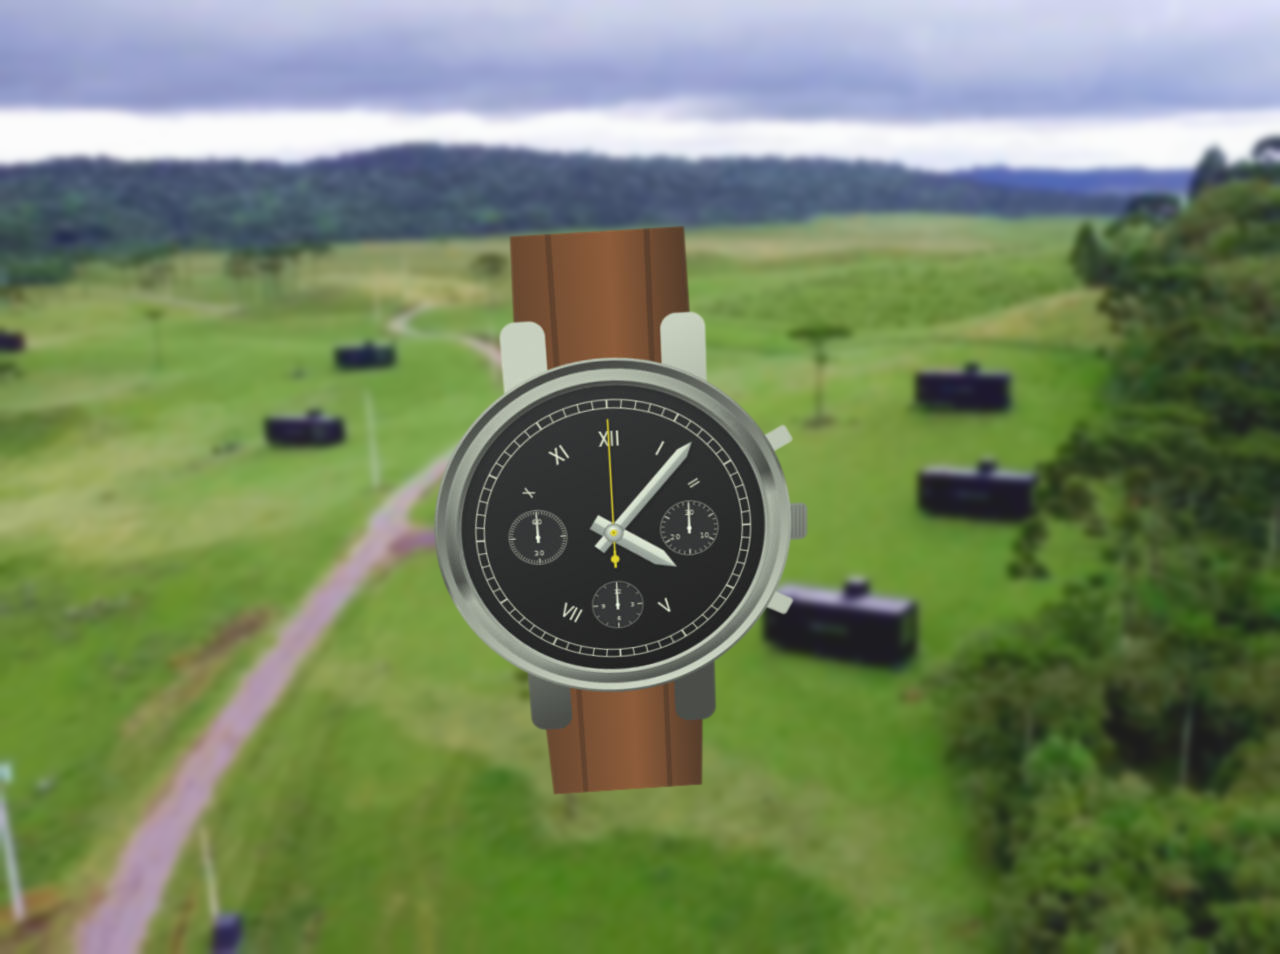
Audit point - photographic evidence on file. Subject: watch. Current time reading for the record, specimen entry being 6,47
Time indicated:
4,07
